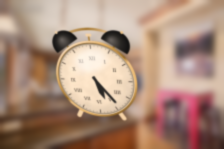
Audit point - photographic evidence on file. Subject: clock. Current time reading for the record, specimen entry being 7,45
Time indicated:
5,24
